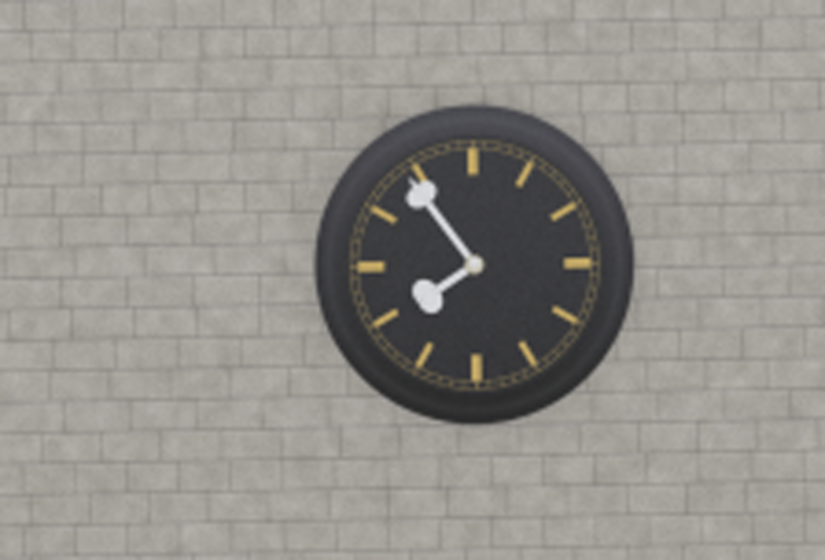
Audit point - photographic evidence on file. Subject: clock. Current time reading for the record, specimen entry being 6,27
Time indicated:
7,54
